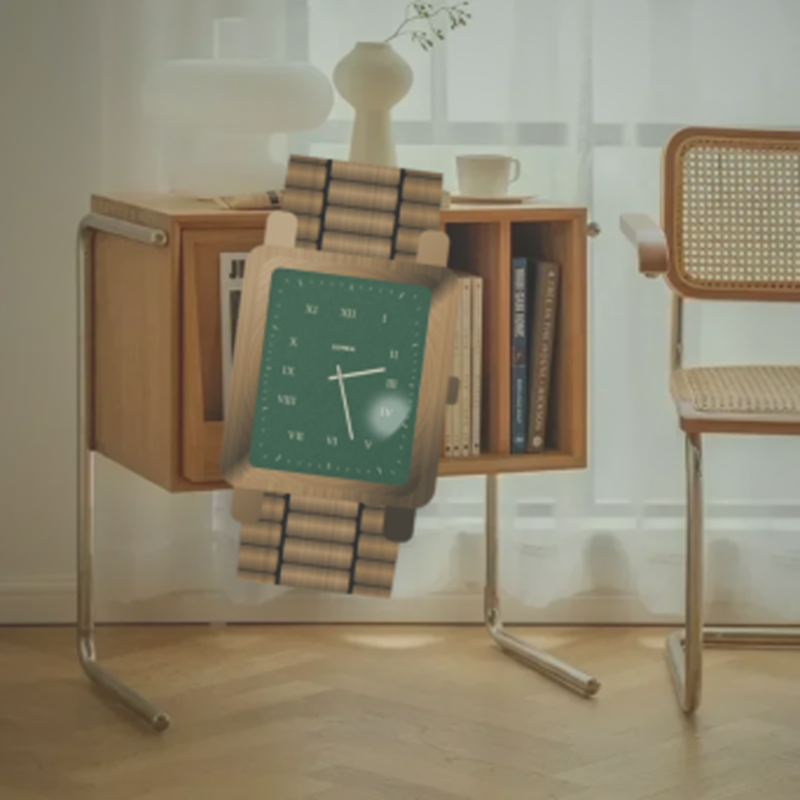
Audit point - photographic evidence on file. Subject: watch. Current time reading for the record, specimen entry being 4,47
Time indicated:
2,27
